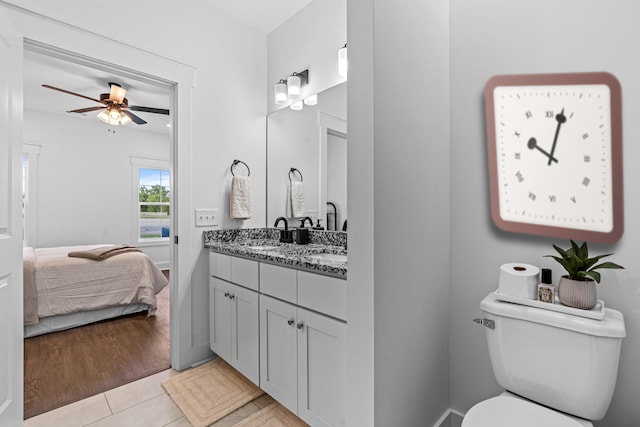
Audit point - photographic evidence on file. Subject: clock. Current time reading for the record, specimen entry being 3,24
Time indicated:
10,03
